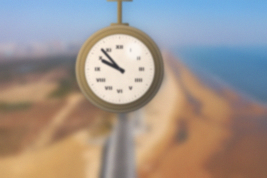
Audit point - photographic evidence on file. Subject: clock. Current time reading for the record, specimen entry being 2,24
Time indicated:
9,53
